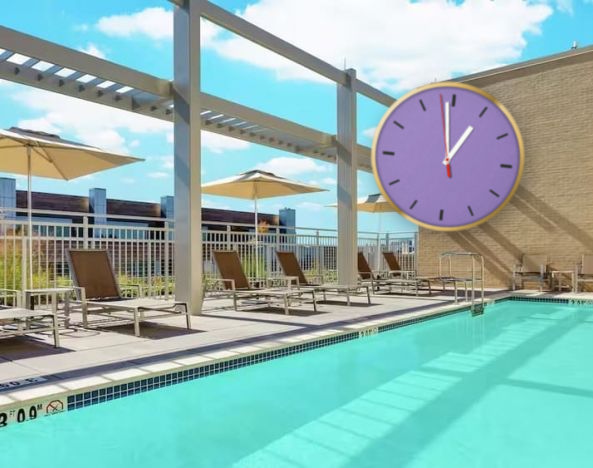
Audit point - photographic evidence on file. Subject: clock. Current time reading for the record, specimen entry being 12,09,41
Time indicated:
12,58,58
